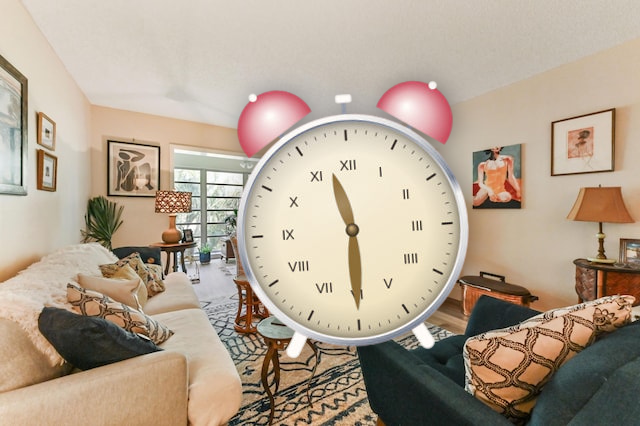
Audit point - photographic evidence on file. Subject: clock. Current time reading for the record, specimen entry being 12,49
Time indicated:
11,30
